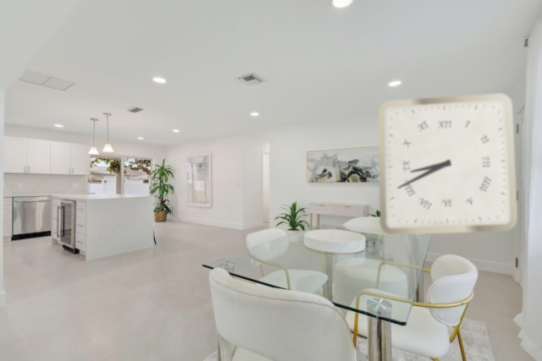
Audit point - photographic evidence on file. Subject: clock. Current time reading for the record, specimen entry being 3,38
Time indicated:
8,41
